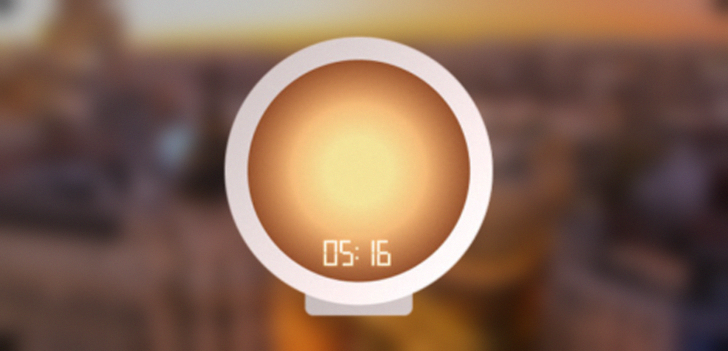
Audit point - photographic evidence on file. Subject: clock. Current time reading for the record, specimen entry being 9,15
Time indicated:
5,16
